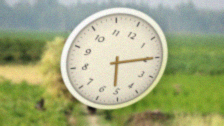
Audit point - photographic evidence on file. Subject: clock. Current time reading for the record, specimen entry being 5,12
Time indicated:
5,10
